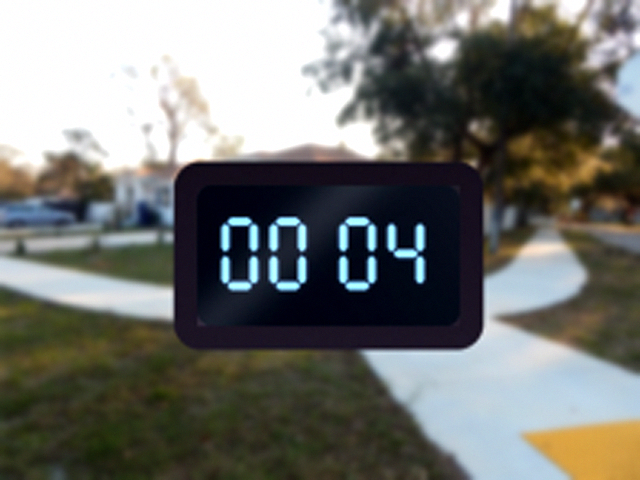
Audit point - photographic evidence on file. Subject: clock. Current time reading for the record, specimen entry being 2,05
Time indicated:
0,04
